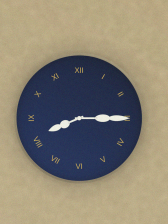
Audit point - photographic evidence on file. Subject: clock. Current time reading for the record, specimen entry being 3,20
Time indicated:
8,15
